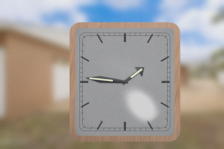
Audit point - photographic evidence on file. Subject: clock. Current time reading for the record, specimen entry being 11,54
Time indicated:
1,46
